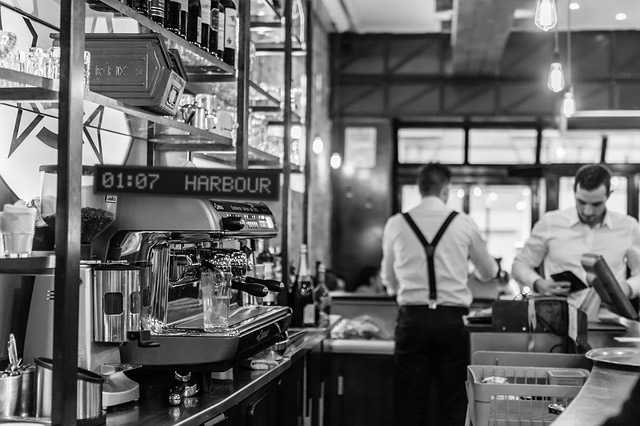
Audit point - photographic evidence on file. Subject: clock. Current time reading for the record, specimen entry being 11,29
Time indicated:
1,07
